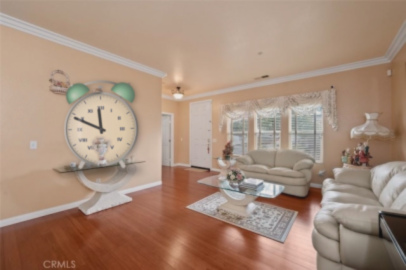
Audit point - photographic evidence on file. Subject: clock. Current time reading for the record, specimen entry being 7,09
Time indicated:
11,49
